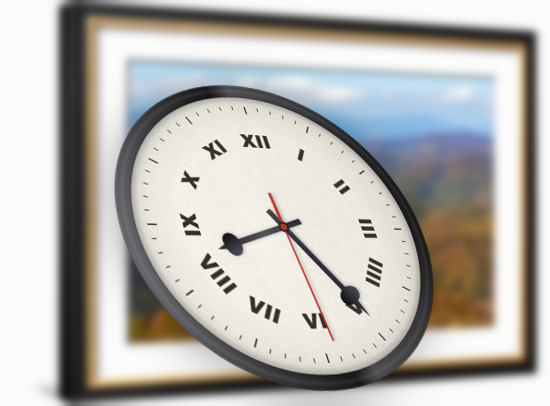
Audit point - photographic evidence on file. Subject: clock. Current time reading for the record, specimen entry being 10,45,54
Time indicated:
8,24,29
